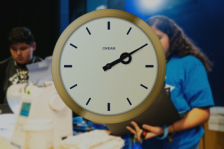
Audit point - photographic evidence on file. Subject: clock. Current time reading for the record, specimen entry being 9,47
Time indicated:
2,10
